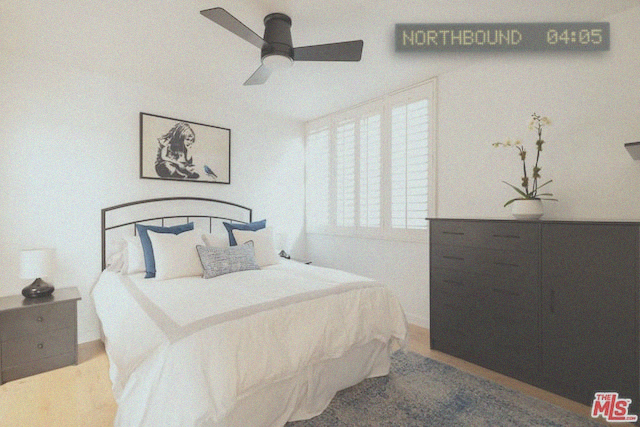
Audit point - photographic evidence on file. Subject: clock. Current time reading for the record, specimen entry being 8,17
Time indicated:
4,05
